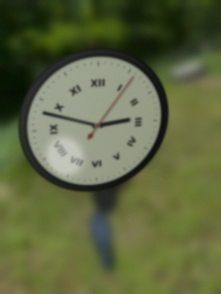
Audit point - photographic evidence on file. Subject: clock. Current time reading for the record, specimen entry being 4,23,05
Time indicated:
2,48,06
